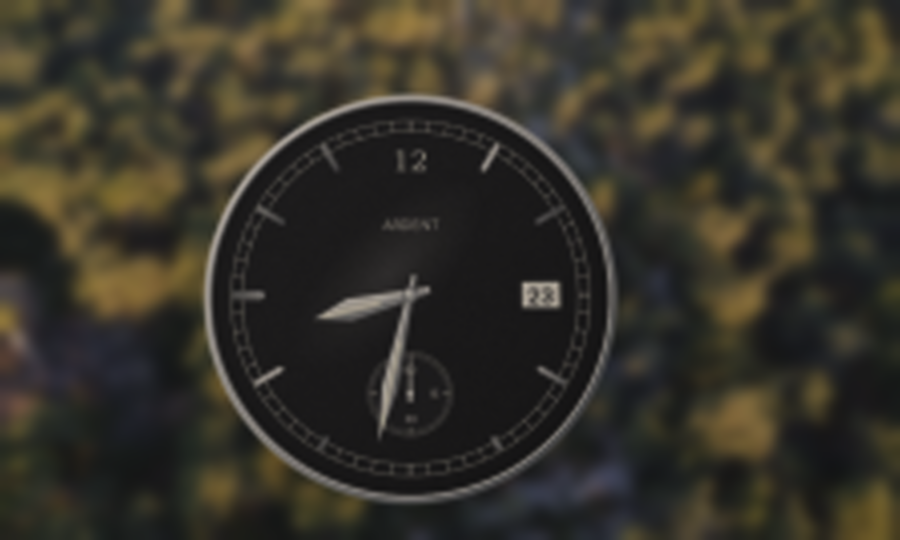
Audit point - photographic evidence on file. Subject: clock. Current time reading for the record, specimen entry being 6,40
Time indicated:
8,32
